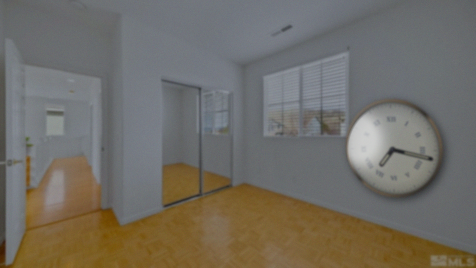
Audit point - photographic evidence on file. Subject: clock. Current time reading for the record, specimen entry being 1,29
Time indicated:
7,17
